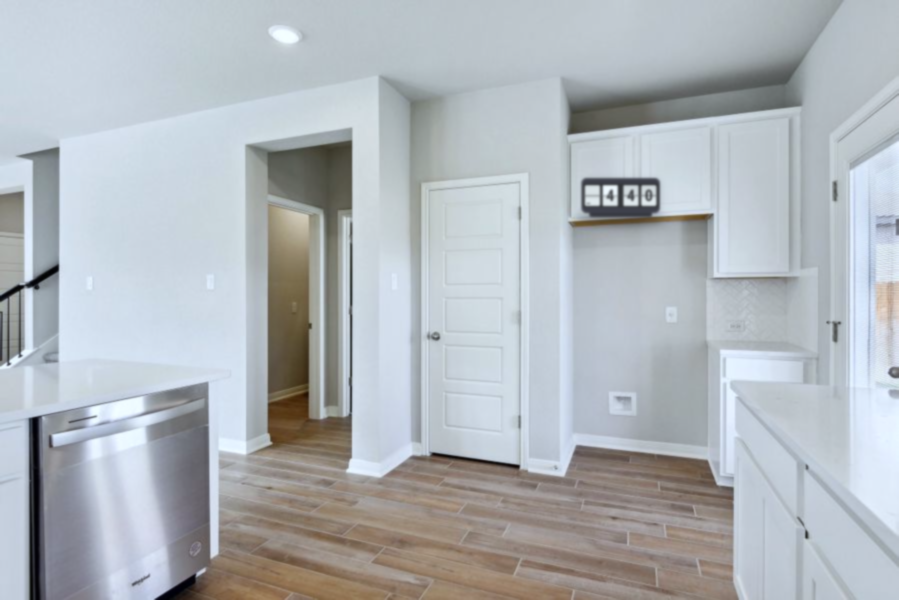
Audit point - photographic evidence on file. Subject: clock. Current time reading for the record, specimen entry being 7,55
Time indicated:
4,40
